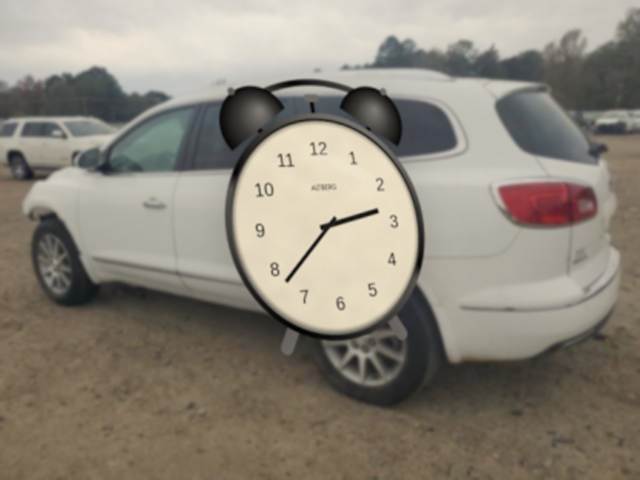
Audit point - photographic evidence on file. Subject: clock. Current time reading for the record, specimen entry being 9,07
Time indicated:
2,38
